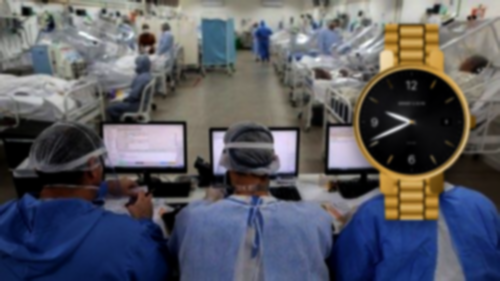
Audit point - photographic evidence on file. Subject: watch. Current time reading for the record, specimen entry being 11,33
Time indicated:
9,41
